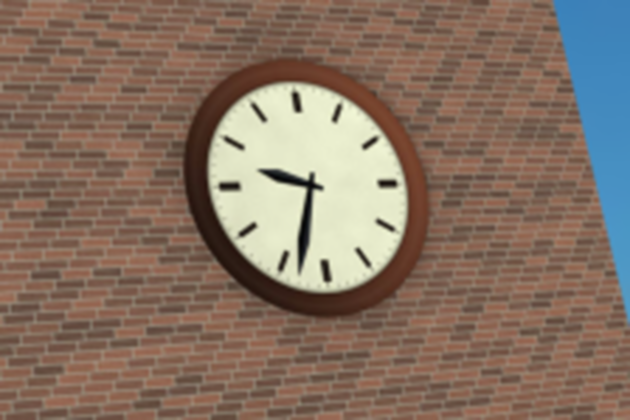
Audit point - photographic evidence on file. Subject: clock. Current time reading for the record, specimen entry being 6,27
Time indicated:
9,33
